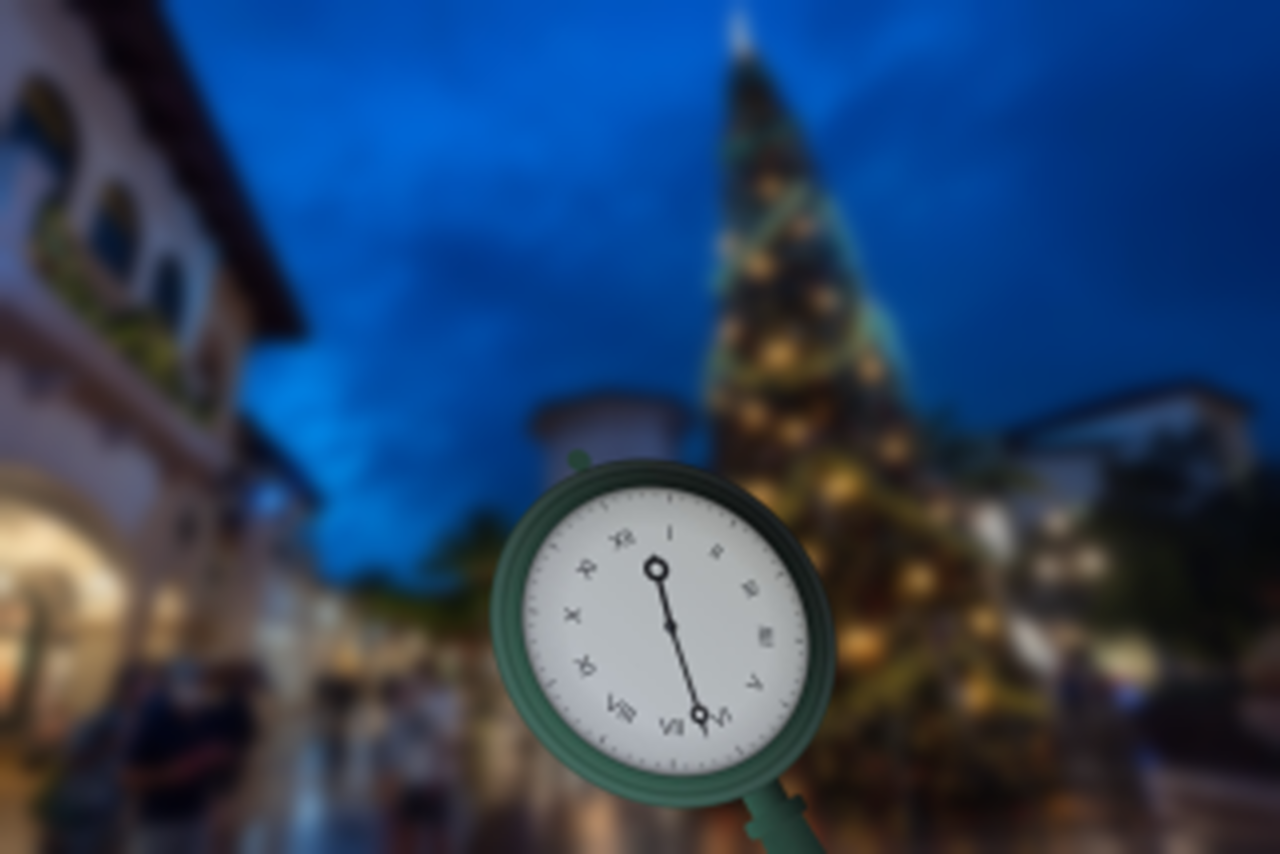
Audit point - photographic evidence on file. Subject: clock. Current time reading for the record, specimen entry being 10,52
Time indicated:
12,32
